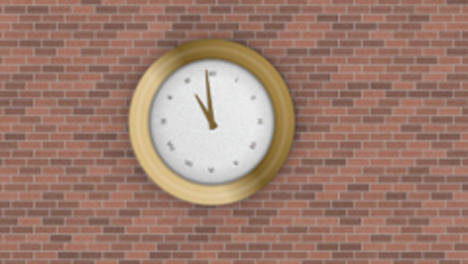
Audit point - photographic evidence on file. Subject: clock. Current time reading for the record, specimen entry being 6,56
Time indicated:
10,59
